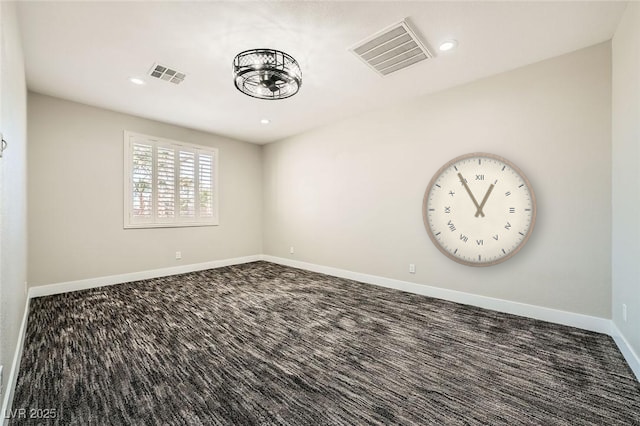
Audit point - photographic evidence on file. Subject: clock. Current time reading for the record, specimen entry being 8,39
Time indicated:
12,55
